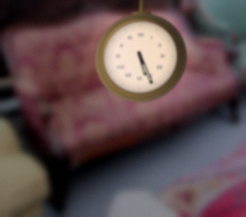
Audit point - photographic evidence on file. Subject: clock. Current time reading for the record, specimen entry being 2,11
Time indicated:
5,26
